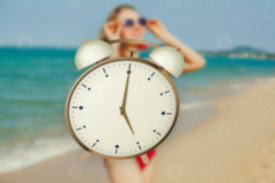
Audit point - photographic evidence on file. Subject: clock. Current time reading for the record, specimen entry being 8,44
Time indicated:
5,00
